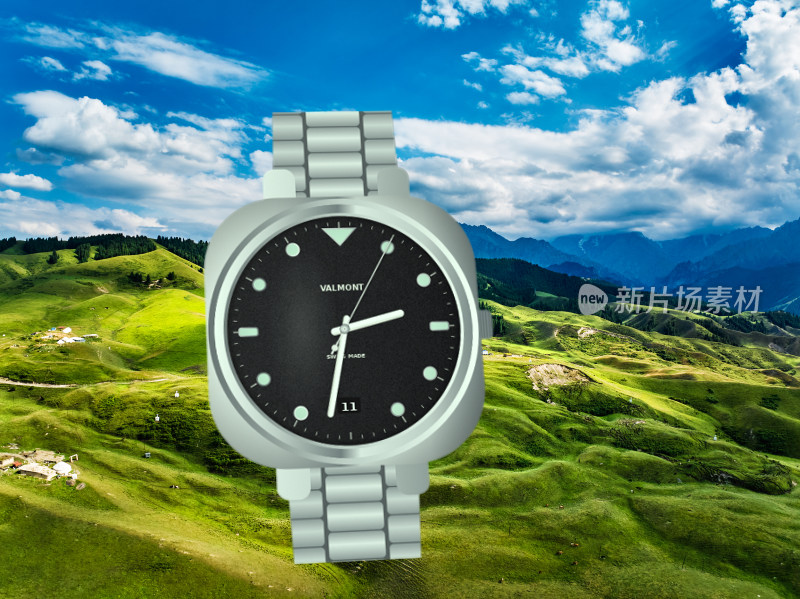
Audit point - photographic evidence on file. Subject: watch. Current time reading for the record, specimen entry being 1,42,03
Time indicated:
2,32,05
